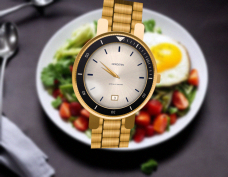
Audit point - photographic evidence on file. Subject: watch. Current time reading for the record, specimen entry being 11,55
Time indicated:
9,51
